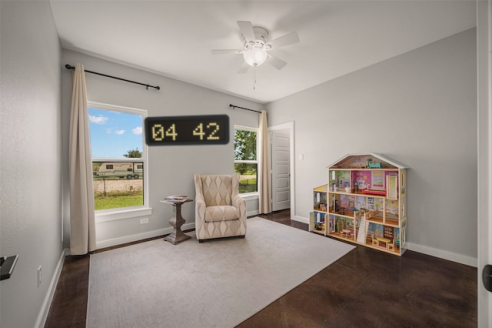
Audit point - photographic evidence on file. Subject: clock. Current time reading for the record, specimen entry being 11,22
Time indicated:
4,42
